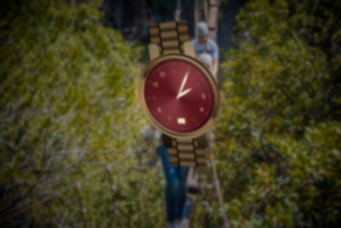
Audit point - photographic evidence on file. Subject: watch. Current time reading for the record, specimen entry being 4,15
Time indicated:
2,05
